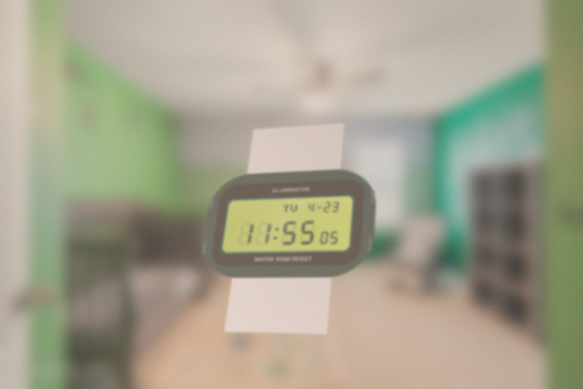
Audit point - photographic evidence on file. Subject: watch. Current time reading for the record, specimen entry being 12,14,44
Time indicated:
11,55,05
